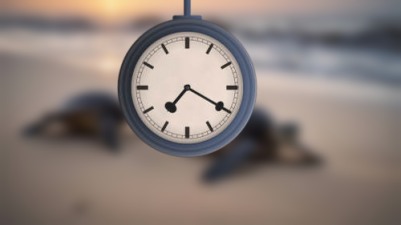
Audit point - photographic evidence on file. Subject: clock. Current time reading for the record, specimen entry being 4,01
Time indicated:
7,20
